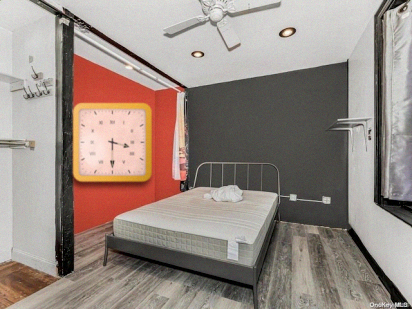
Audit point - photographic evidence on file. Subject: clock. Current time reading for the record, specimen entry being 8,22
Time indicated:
3,30
